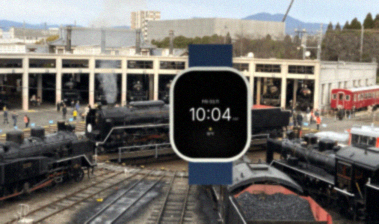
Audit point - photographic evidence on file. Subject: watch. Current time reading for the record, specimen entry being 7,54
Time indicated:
10,04
